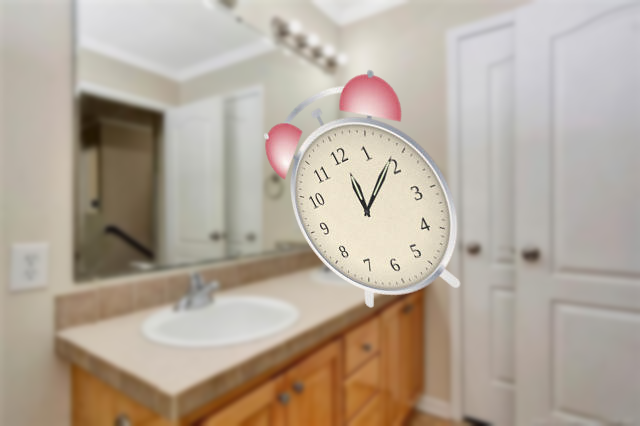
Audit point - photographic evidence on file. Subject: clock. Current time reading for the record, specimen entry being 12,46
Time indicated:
12,09
